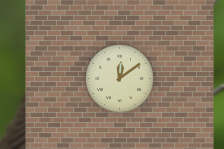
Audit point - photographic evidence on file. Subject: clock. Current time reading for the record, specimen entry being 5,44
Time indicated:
12,09
